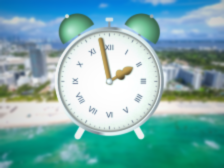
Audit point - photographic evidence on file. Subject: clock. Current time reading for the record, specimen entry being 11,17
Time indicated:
1,58
